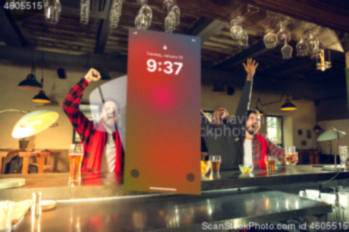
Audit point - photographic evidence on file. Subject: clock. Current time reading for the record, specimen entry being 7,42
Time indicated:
9,37
